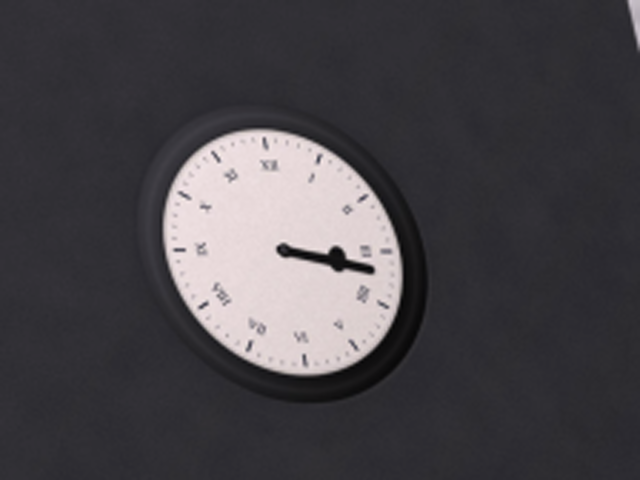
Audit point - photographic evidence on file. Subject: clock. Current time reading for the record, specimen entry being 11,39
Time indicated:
3,17
